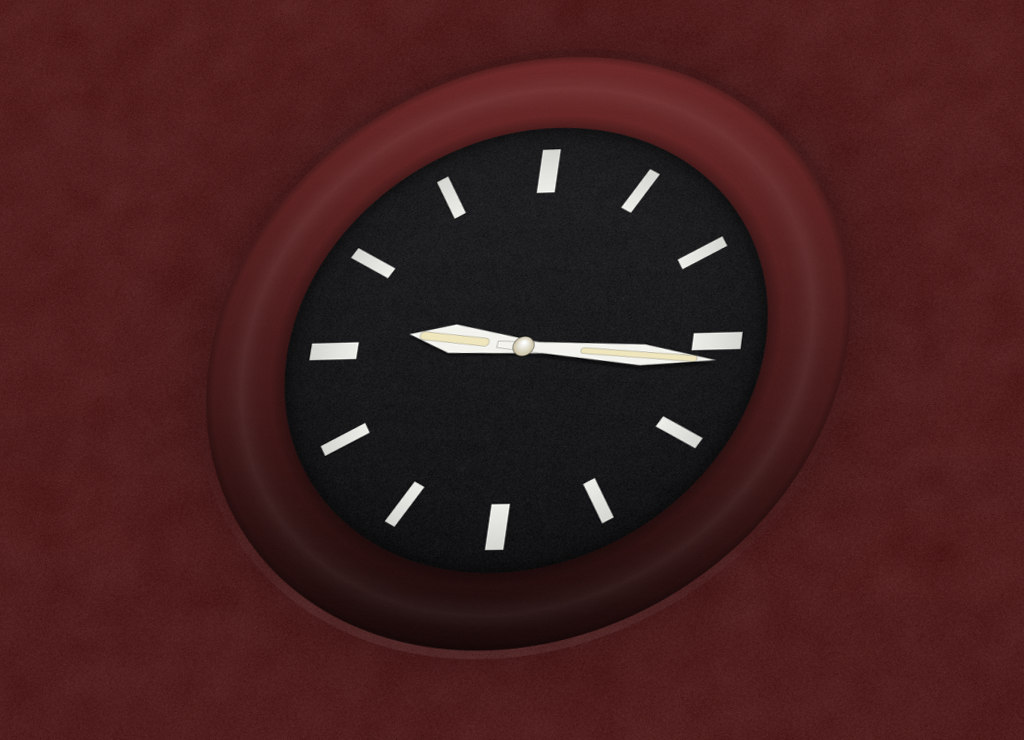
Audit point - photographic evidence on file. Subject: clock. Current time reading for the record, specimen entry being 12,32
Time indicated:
9,16
